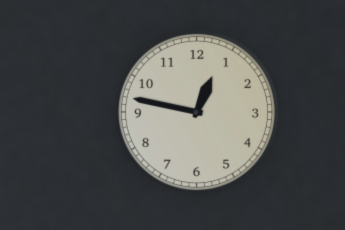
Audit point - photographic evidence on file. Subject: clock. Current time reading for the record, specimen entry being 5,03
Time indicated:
12,47
